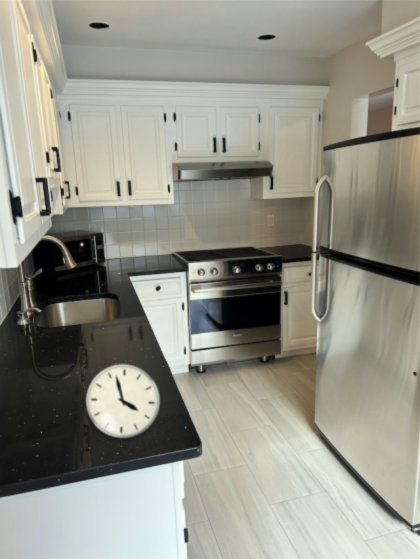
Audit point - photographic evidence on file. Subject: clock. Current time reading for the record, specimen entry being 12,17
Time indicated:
3,57
